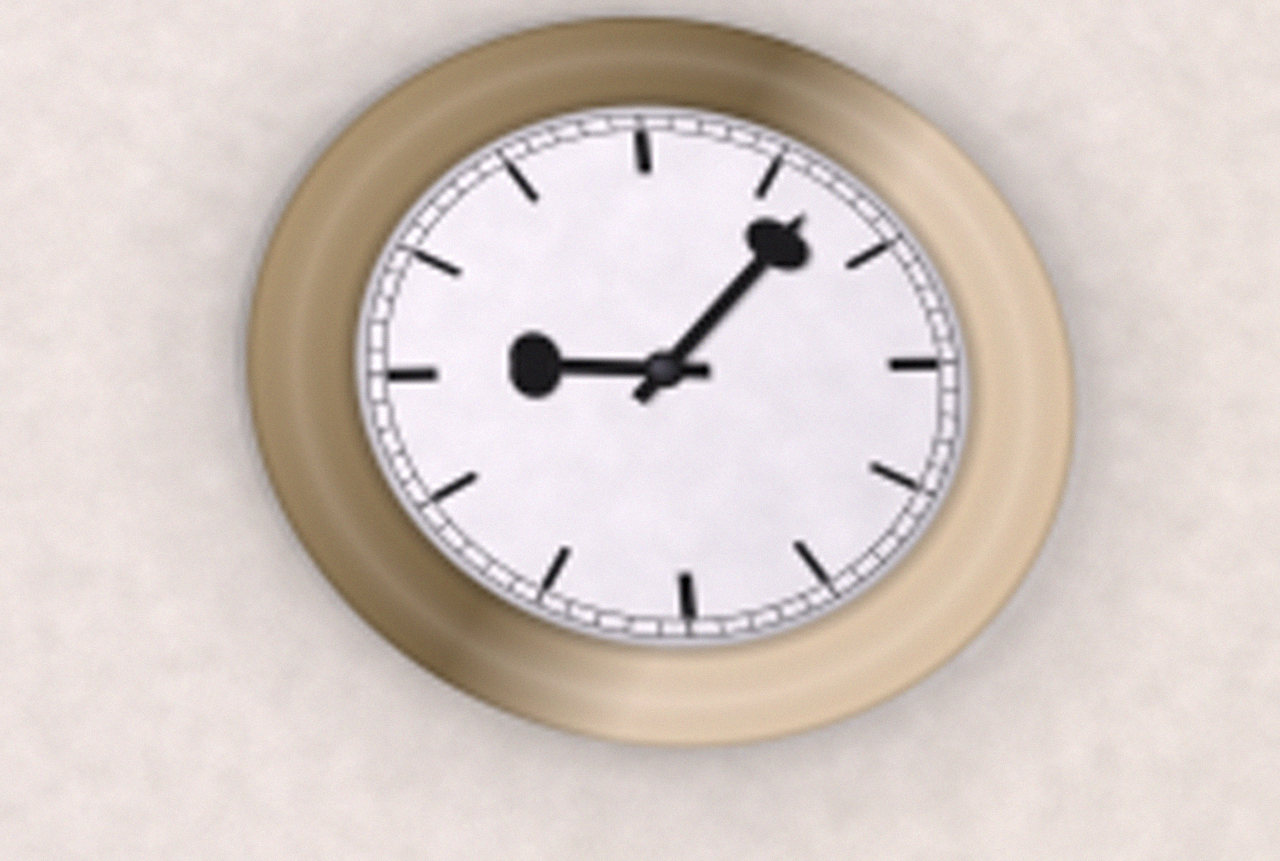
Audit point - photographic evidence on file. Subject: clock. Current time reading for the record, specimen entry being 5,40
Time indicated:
9,07
